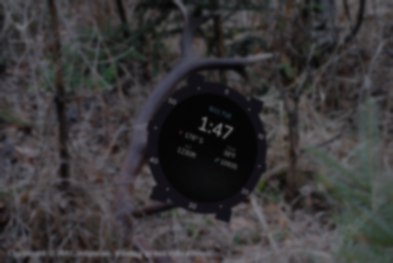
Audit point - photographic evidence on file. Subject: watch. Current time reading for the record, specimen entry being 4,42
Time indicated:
1,47
